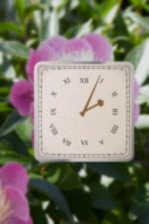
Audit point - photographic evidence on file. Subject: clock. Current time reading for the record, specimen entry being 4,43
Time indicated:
2,04
